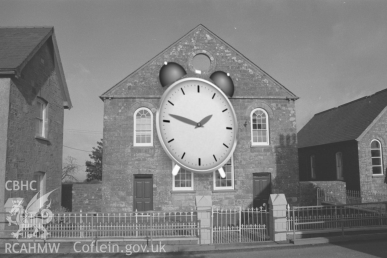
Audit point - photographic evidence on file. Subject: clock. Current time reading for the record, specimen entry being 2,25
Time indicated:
1,47
